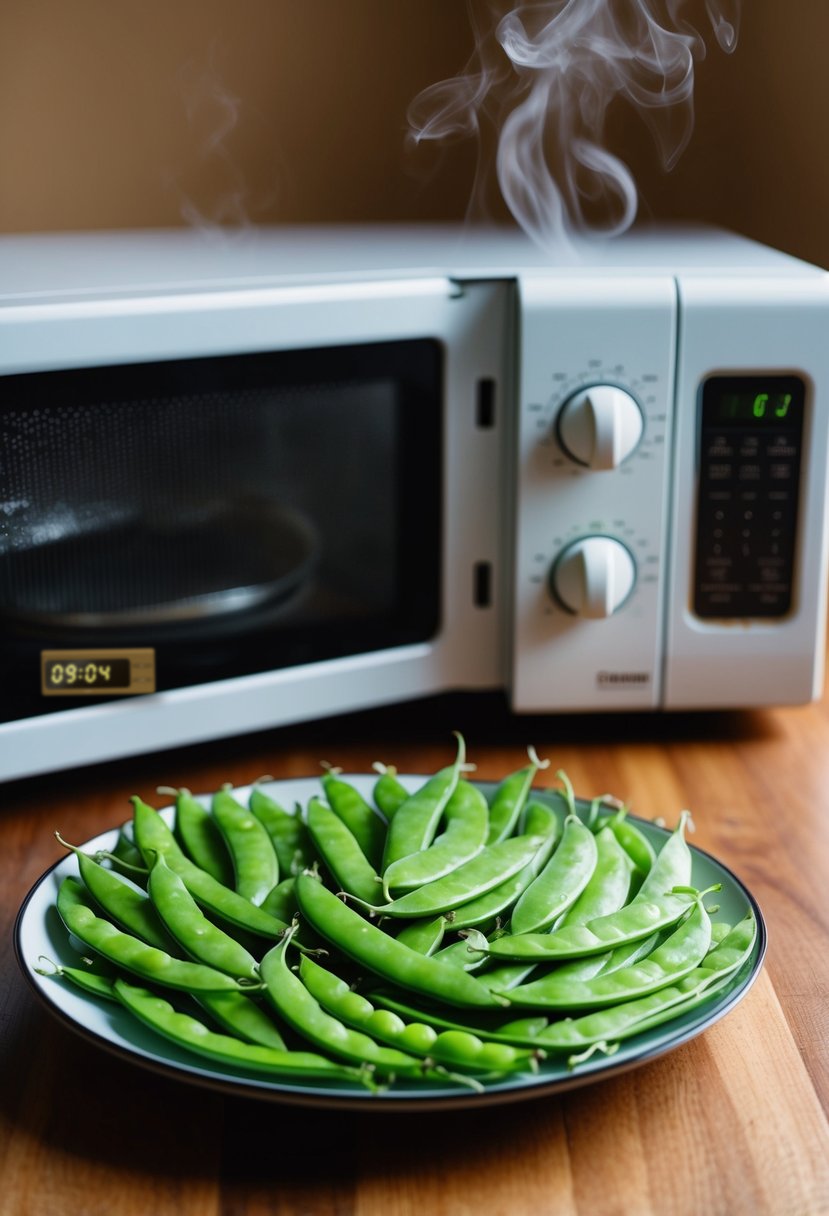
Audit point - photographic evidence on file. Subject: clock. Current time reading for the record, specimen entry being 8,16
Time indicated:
9,04
